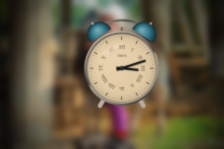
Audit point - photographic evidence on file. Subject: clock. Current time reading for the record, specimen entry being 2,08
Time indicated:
3,12
